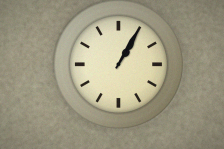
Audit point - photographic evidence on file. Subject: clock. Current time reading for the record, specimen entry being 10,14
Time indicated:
1,05
